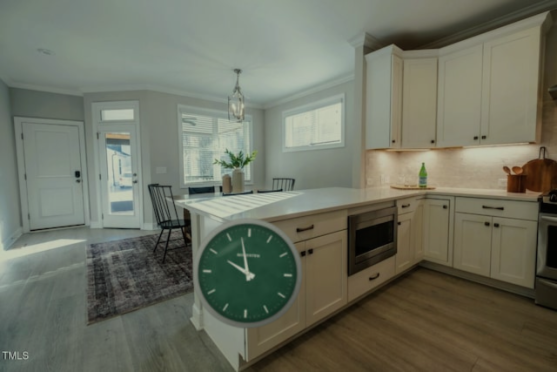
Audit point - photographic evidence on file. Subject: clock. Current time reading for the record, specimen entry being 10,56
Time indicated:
9,58
